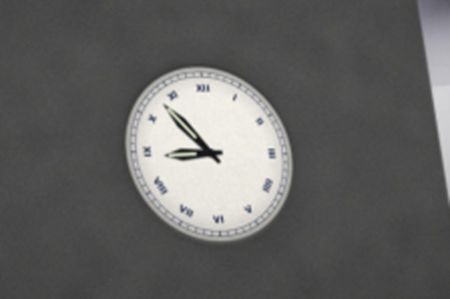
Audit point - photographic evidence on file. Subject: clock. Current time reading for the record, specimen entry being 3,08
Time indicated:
8,53
